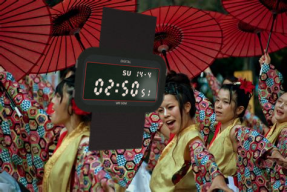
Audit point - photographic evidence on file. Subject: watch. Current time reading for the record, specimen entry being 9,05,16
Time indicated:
2,50,51
